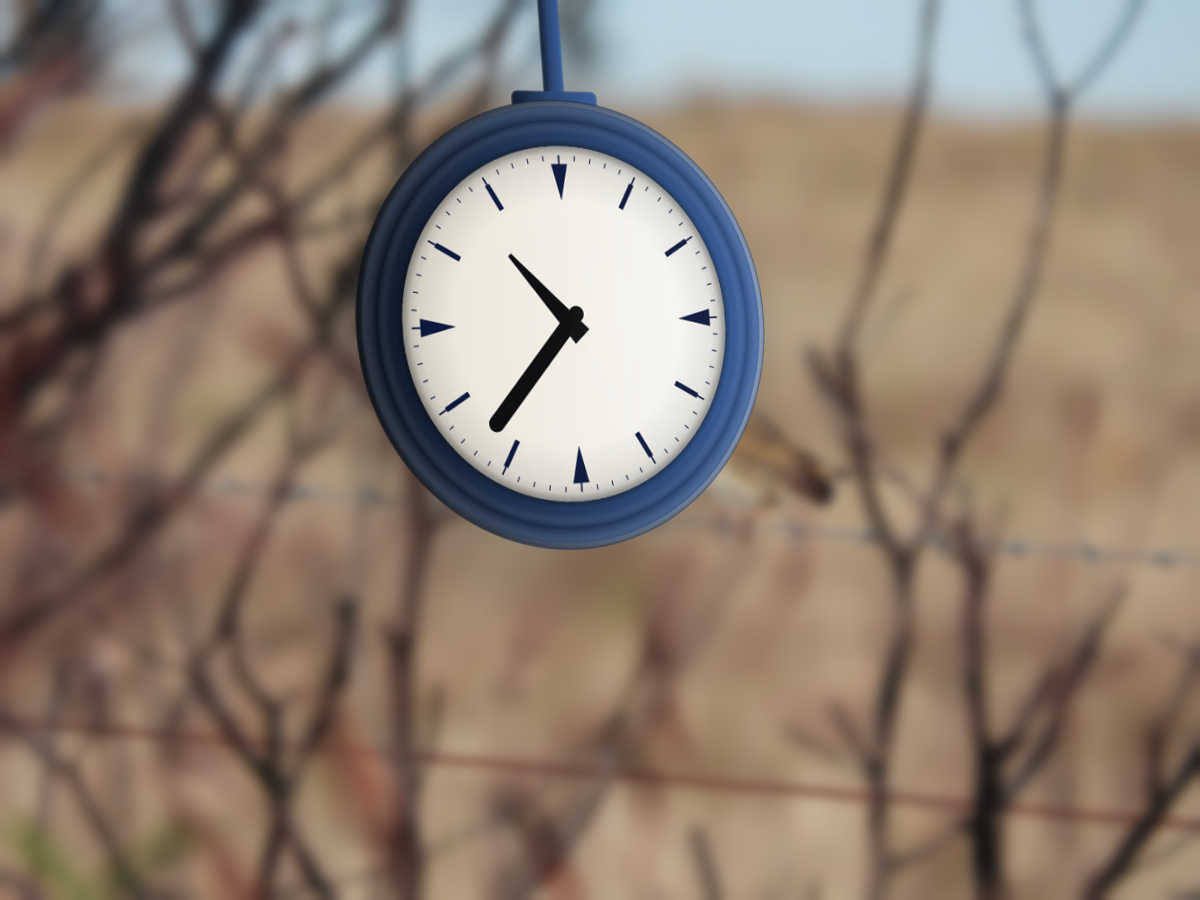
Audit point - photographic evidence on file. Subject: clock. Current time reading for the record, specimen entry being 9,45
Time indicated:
10,37
